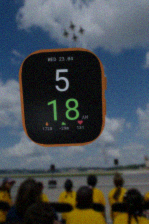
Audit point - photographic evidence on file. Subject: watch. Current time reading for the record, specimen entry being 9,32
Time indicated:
5,18
